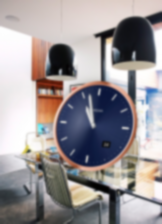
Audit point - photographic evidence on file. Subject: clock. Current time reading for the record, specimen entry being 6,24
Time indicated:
10,57
